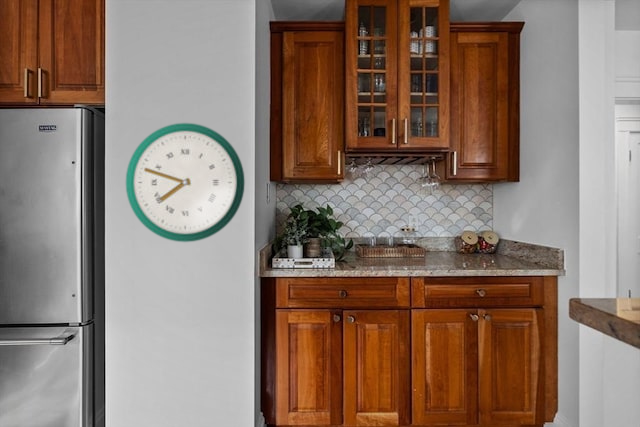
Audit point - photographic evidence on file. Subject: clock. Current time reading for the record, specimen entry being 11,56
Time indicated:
7,48
